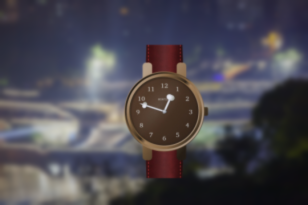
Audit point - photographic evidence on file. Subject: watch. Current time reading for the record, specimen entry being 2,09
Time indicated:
12,48
